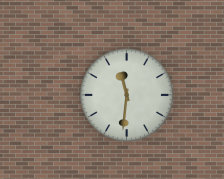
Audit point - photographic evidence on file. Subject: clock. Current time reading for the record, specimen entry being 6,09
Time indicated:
11,31
